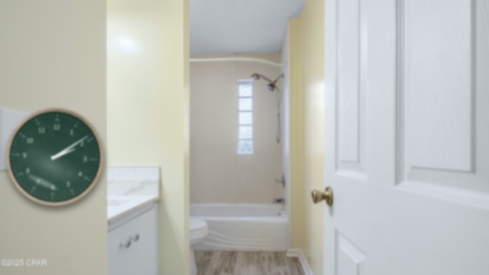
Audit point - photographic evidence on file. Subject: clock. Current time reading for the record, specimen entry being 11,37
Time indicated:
2,09
